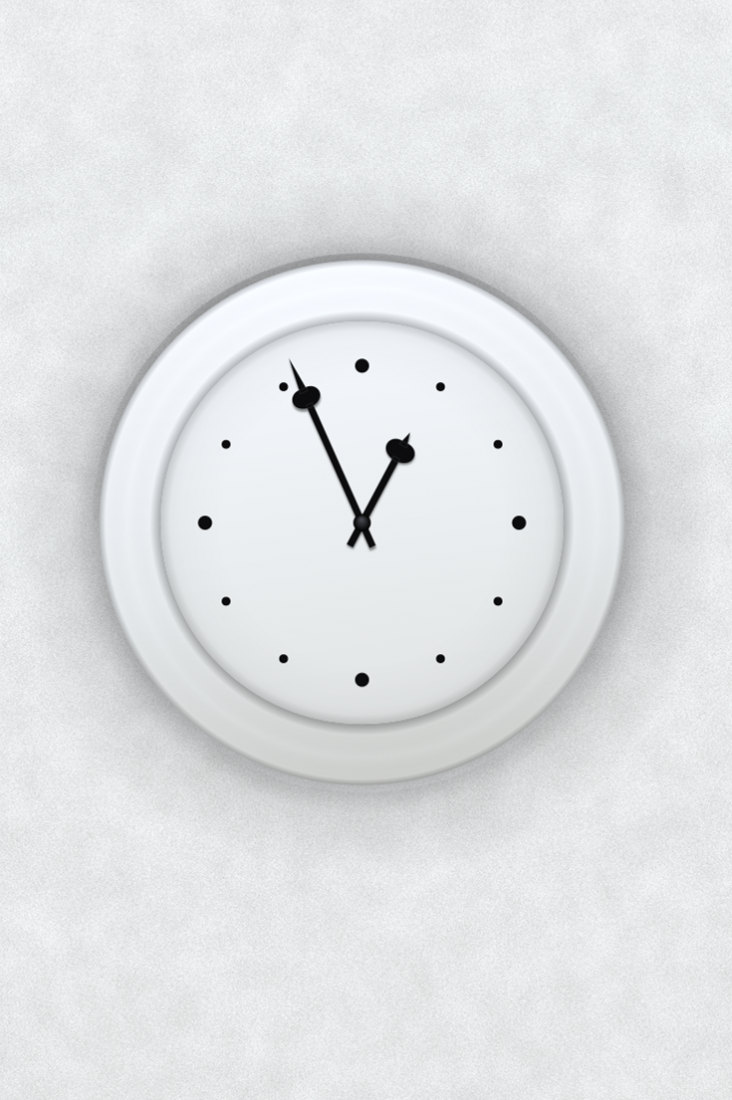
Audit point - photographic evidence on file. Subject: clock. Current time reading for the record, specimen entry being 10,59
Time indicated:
12,56
